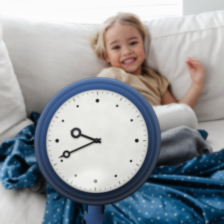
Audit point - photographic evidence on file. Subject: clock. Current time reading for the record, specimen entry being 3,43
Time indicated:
9,41
